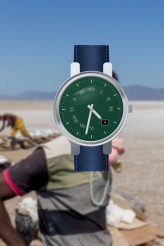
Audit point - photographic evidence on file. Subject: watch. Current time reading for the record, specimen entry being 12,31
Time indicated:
4,32
